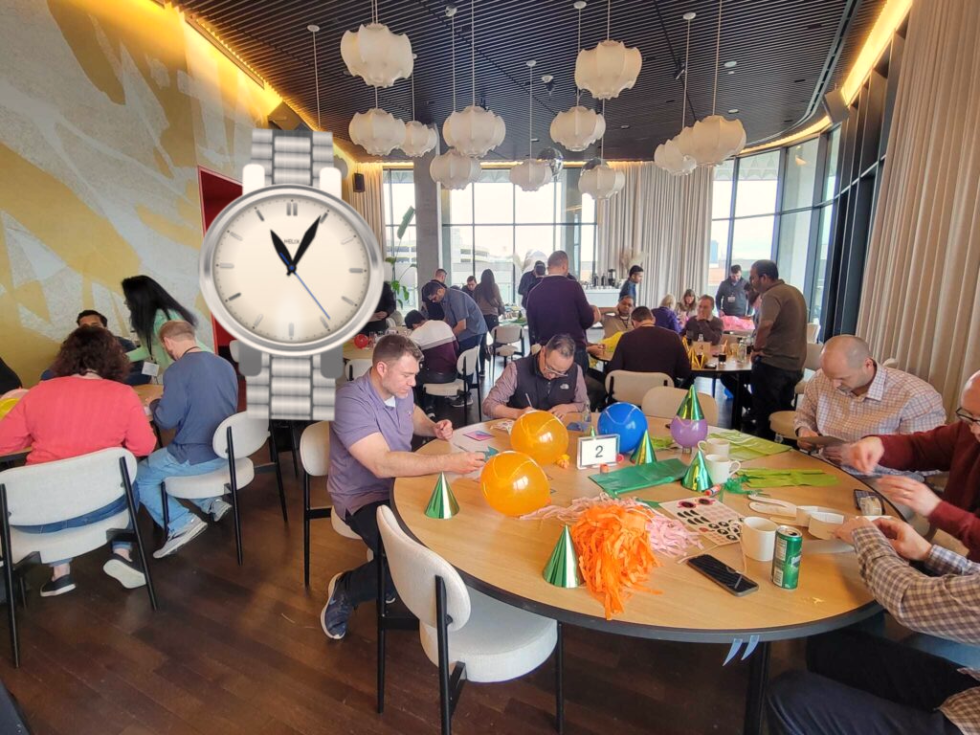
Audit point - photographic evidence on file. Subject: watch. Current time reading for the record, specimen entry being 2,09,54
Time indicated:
11,04,24
